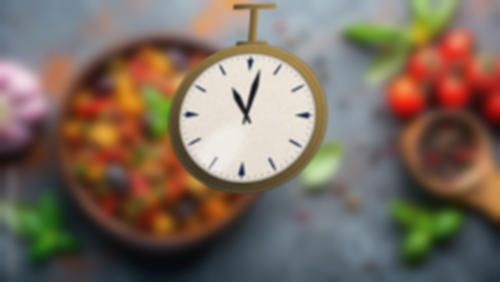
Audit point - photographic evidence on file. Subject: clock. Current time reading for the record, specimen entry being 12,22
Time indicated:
11,02
